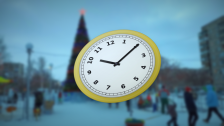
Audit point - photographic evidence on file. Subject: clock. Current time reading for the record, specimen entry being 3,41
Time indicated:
10,10
